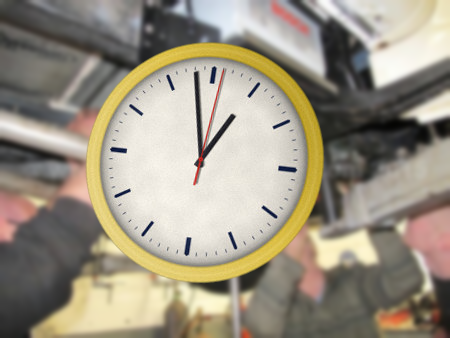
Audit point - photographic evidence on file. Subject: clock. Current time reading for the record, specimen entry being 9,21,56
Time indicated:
12,58,01
